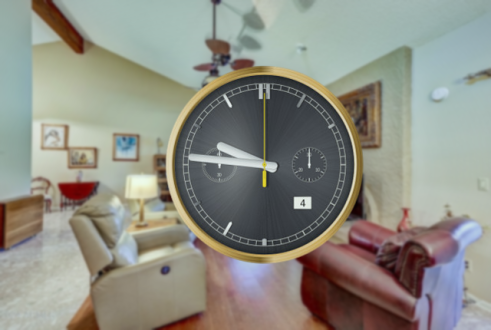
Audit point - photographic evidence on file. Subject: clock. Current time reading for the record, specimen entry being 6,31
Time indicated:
9,46
